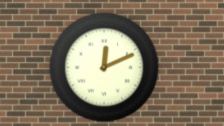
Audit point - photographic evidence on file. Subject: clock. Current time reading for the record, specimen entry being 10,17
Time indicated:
12,11
